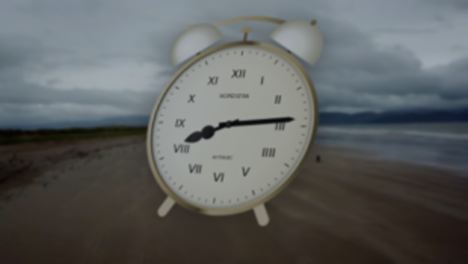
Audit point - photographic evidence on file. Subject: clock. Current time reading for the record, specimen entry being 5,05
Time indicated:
8,14
